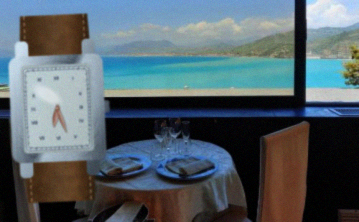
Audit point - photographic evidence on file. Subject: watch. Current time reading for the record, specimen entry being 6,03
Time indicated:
6,27
